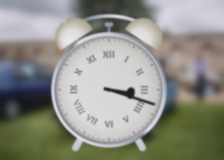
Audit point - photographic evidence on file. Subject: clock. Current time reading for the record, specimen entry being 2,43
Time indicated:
3,18
